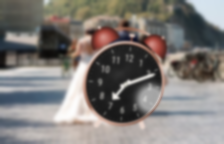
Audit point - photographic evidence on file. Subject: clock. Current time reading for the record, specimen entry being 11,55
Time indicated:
7,11
